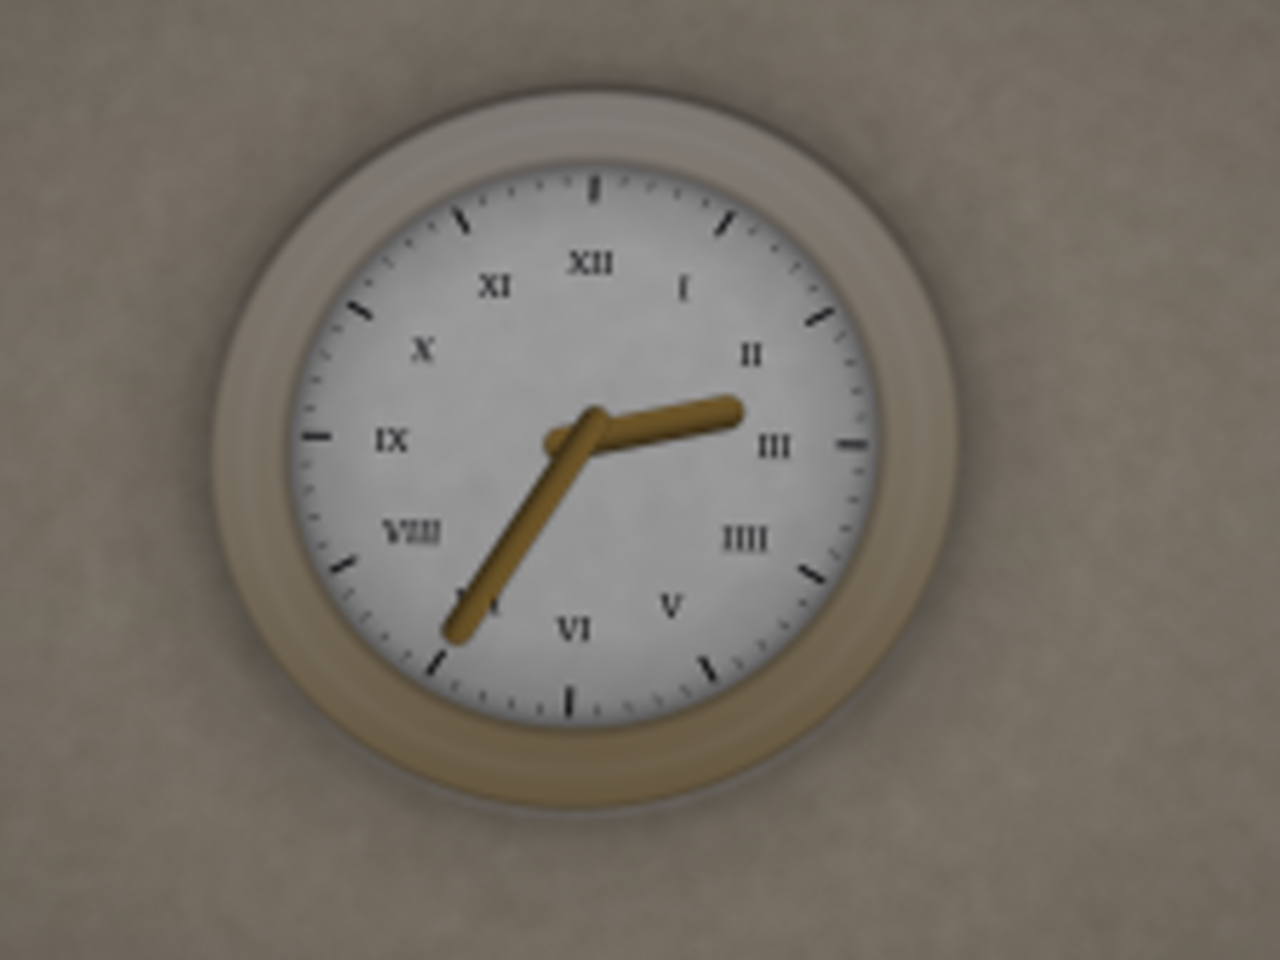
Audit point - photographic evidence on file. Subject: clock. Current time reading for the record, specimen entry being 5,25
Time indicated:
2,35
